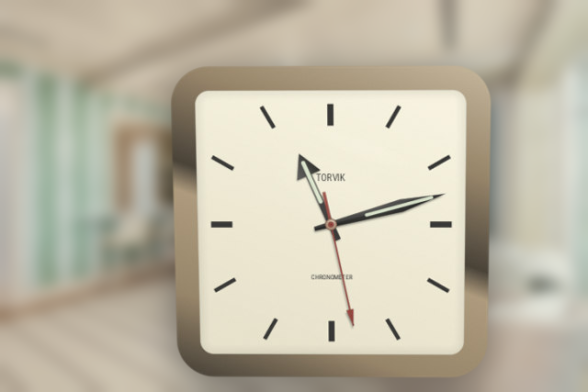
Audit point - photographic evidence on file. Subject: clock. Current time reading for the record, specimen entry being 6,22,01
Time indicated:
11,12,28
